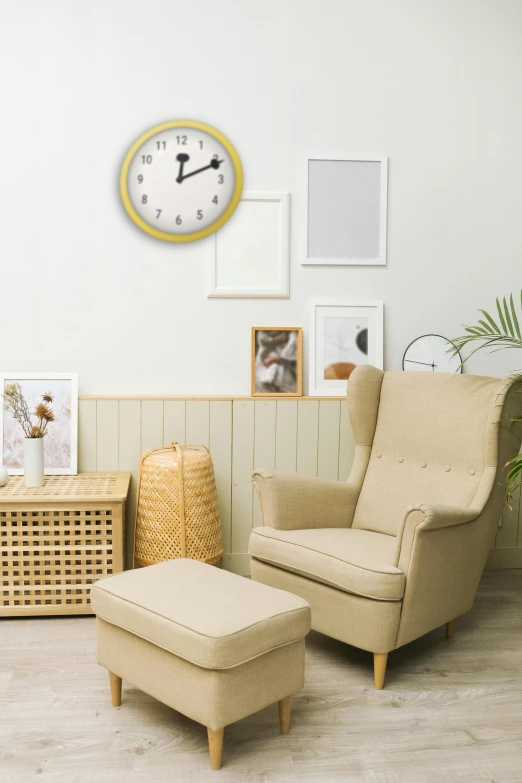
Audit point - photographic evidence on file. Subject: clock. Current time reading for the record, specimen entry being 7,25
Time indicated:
12,11
